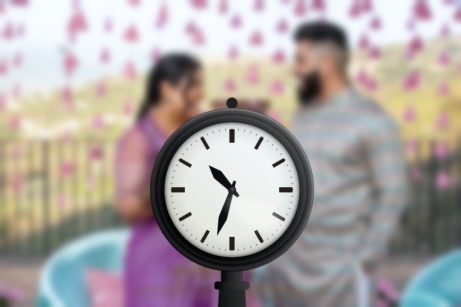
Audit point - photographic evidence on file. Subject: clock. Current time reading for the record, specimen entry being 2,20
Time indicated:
10,33
